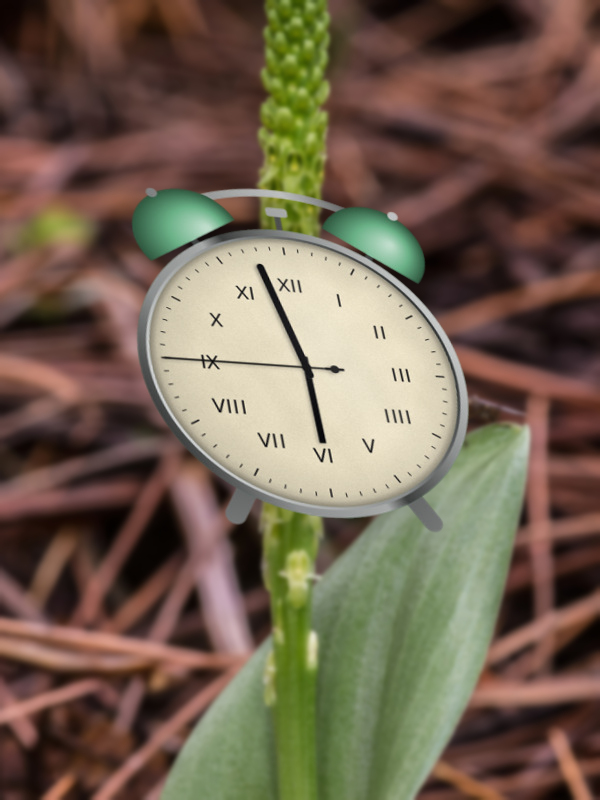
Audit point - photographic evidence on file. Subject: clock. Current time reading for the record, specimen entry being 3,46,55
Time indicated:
5,57,45
